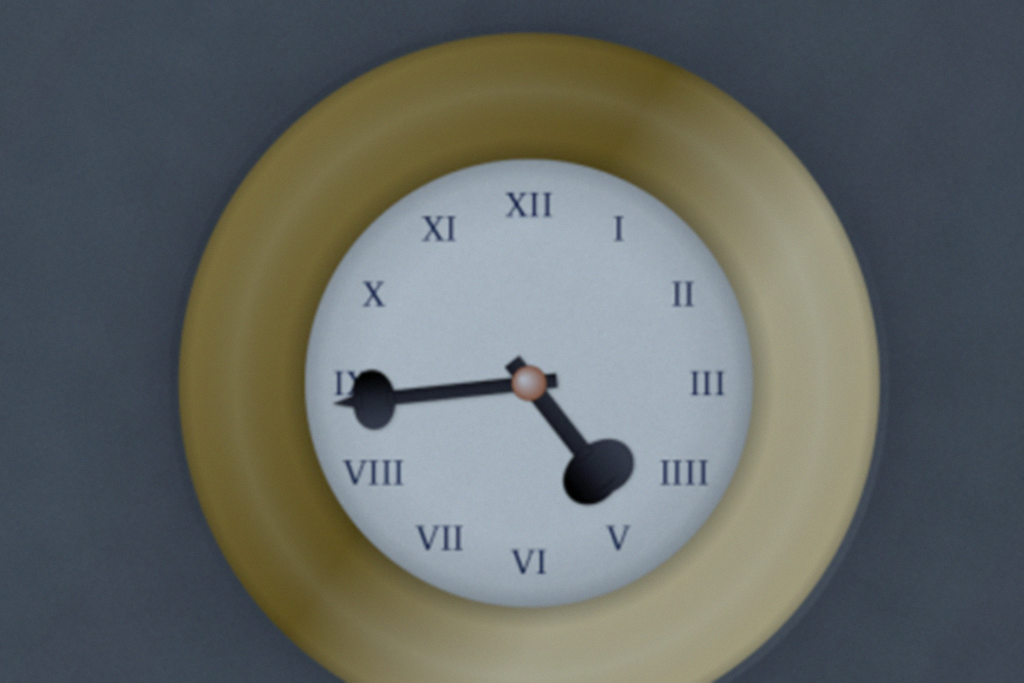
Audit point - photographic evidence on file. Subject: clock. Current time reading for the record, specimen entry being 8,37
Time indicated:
4,44
